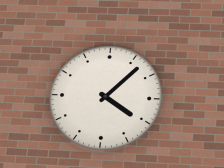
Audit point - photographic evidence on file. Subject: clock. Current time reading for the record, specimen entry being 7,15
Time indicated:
4,07
